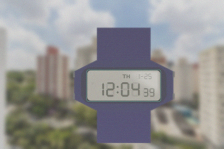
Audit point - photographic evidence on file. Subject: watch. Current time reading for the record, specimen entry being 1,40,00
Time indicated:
12,04,39
